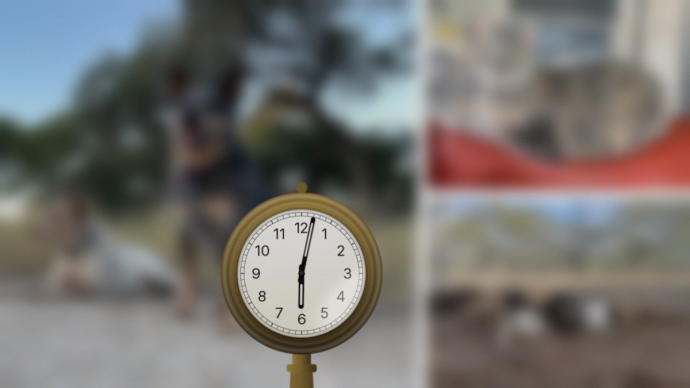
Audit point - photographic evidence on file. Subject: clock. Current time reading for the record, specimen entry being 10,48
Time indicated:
6,02
